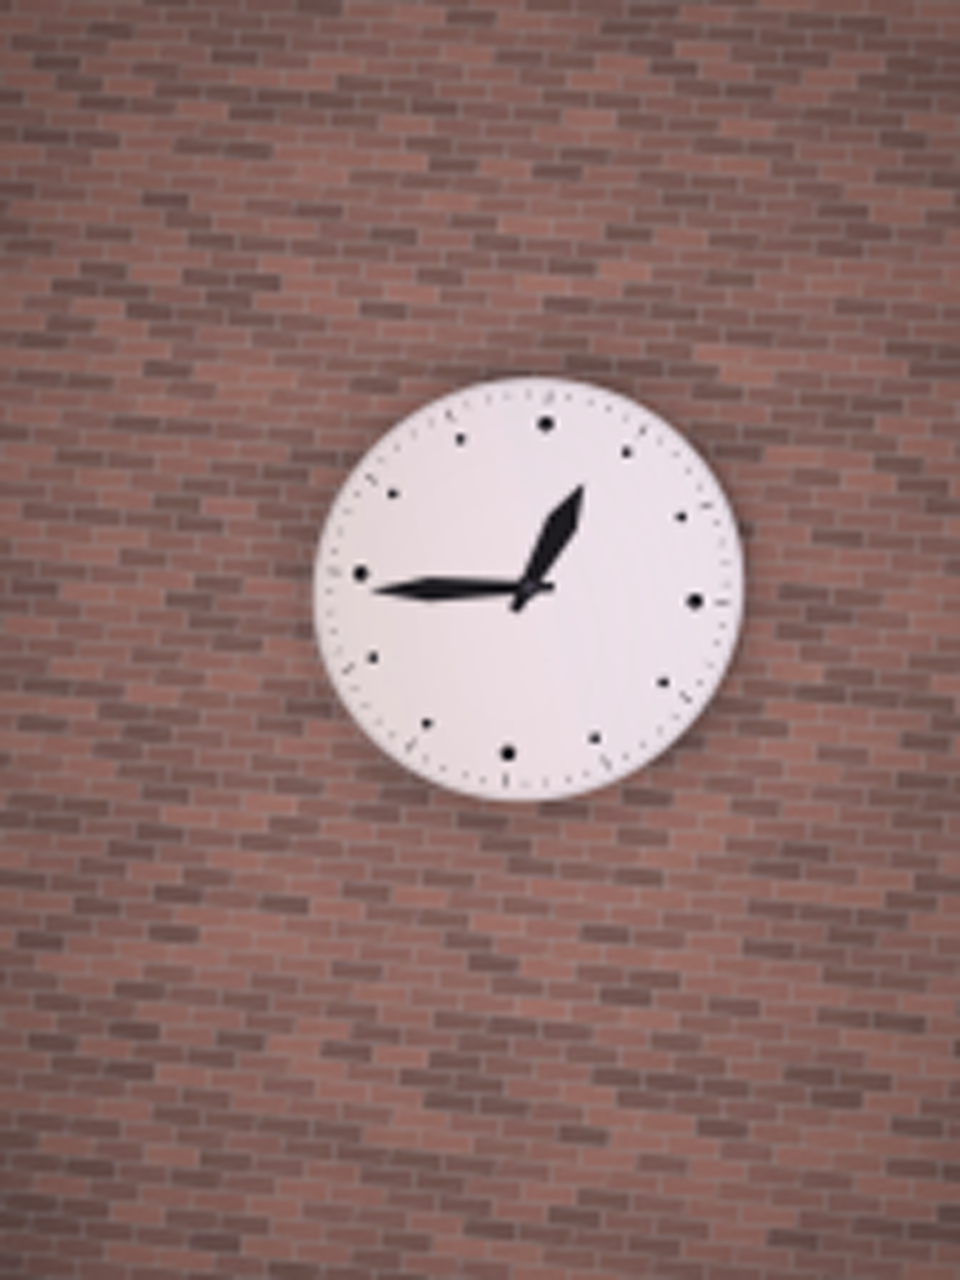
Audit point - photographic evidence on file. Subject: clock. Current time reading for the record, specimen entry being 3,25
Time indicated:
12,44
